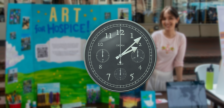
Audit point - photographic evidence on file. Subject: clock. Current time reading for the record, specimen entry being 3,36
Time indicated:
2,08
